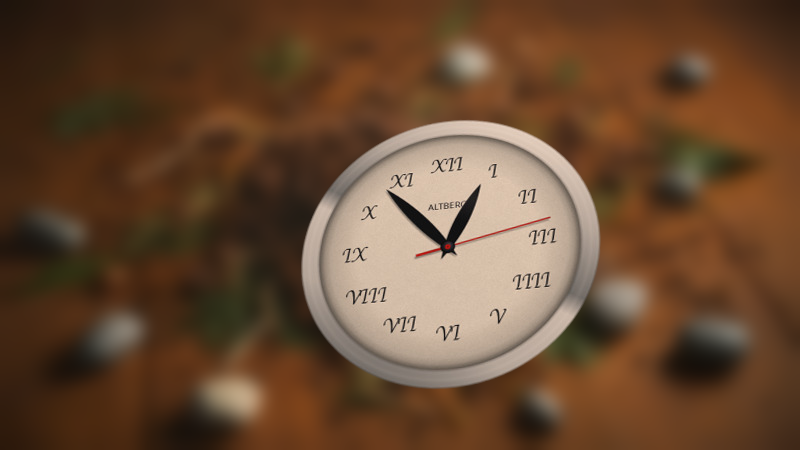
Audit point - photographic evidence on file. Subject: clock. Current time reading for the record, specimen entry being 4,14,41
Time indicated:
12,53,13
